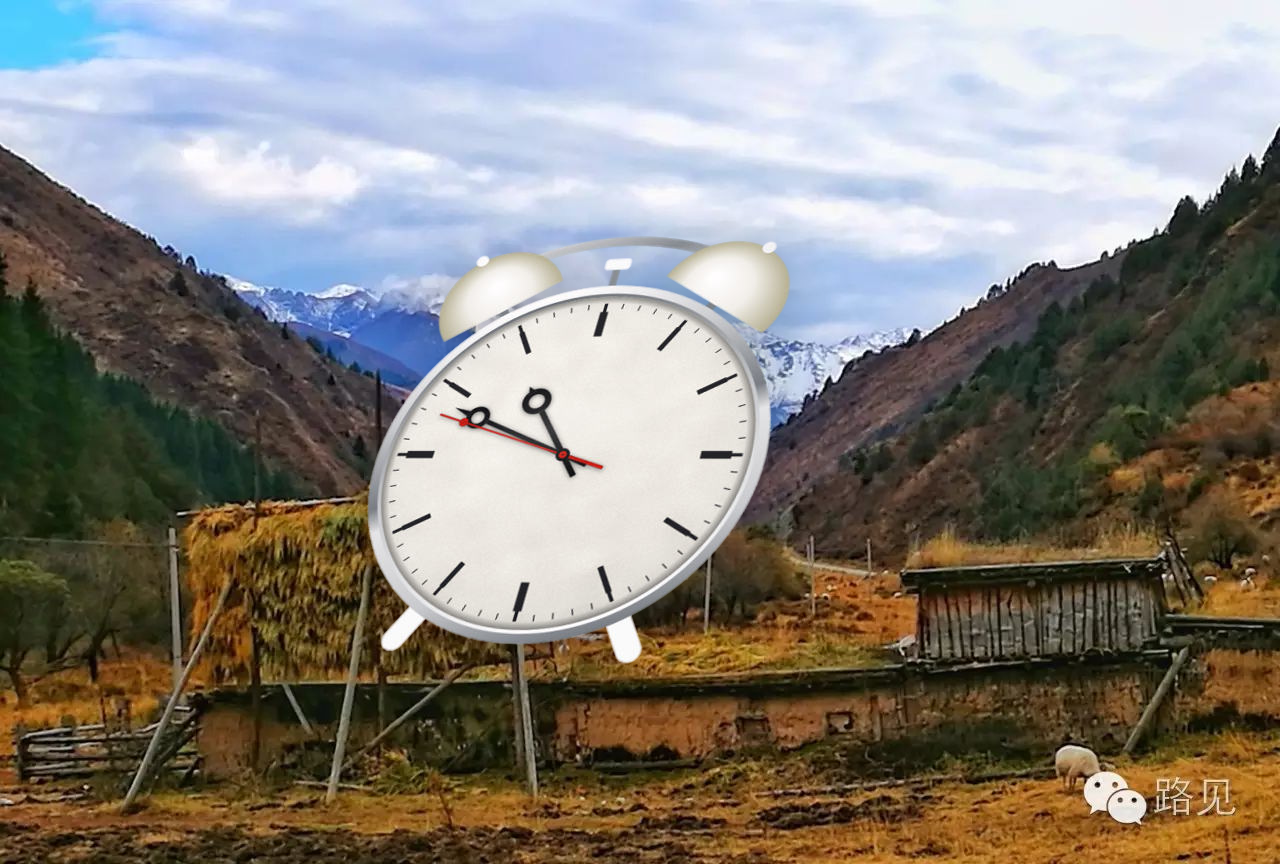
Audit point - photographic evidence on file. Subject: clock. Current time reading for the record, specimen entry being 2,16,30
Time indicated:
10,48,48
